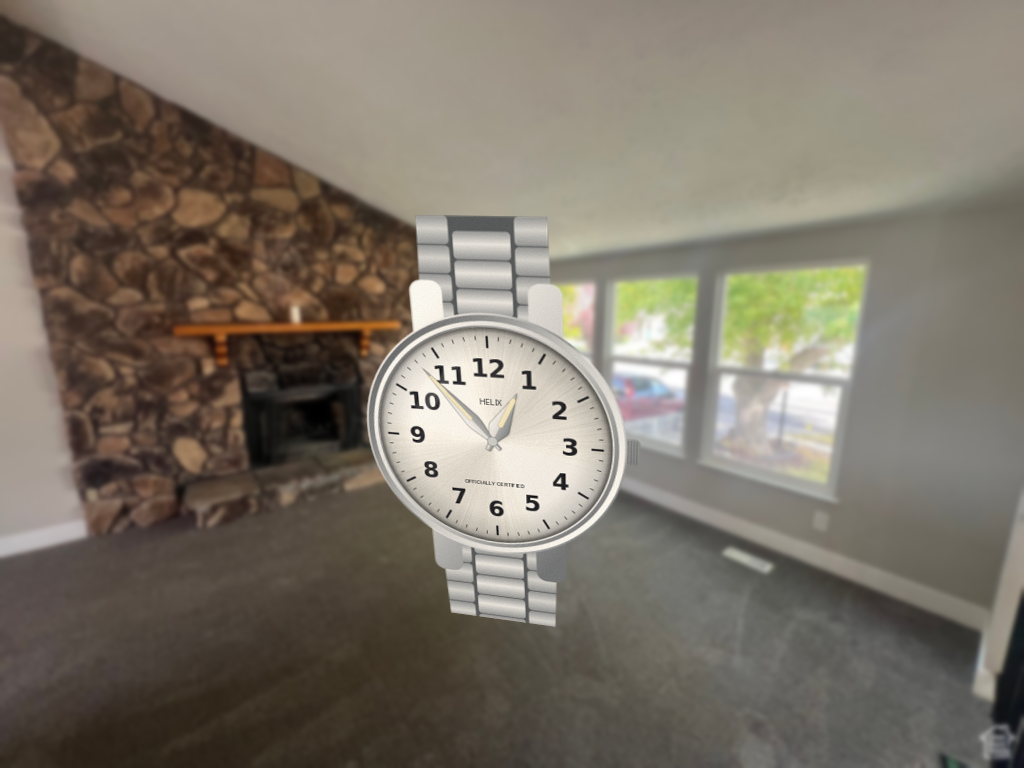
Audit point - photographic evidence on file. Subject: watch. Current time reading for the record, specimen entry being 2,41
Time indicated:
12,53
